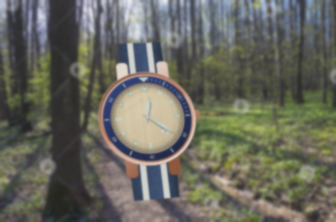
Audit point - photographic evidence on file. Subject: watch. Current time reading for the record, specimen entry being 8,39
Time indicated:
12,21
